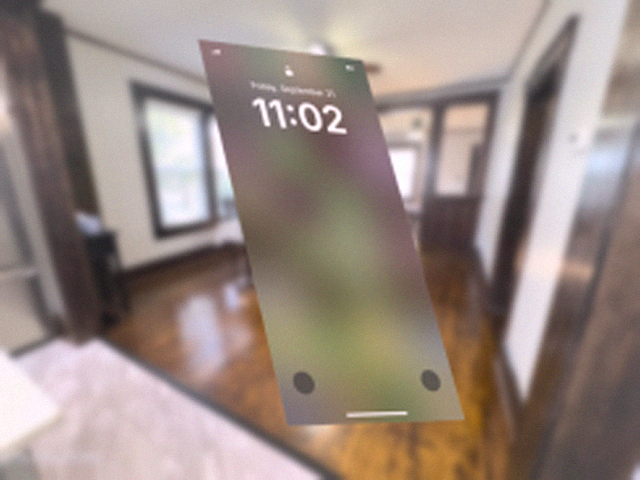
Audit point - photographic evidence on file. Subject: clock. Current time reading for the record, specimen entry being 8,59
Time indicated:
11,02
